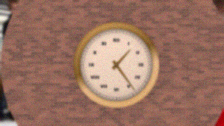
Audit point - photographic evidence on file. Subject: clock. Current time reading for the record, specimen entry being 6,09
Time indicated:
1,24
